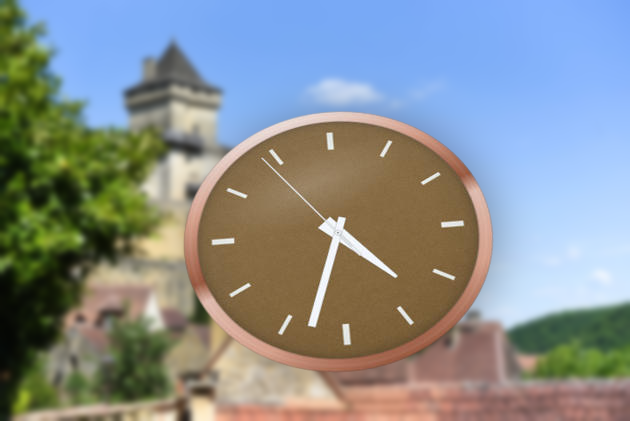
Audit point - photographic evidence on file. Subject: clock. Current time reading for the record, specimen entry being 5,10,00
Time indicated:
4,32,54
